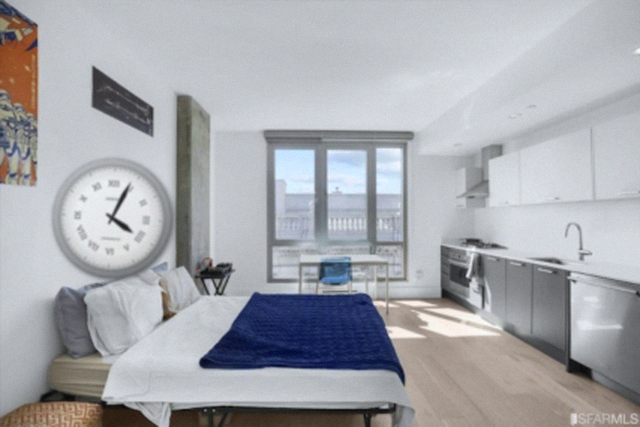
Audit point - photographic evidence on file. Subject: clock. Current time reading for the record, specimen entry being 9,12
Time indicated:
4,04
